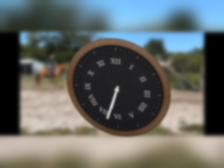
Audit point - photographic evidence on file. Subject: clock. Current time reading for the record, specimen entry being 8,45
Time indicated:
6,33
